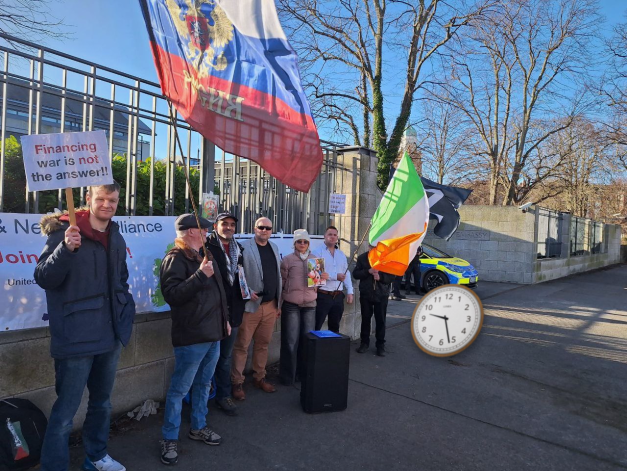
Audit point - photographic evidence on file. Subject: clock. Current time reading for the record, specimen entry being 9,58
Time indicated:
9,27
